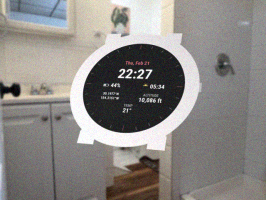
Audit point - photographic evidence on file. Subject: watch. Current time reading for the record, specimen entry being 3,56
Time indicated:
22,27
